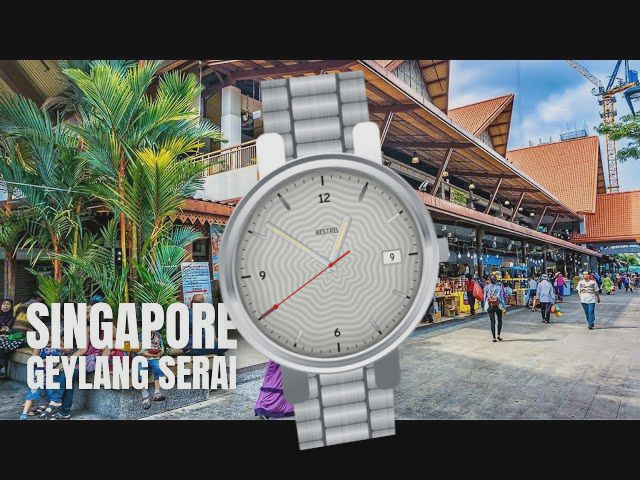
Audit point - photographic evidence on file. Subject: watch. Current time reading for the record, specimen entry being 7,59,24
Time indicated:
12,51,40
